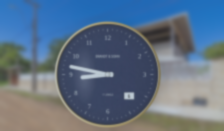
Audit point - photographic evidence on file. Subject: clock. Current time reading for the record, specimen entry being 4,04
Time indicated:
8,47
